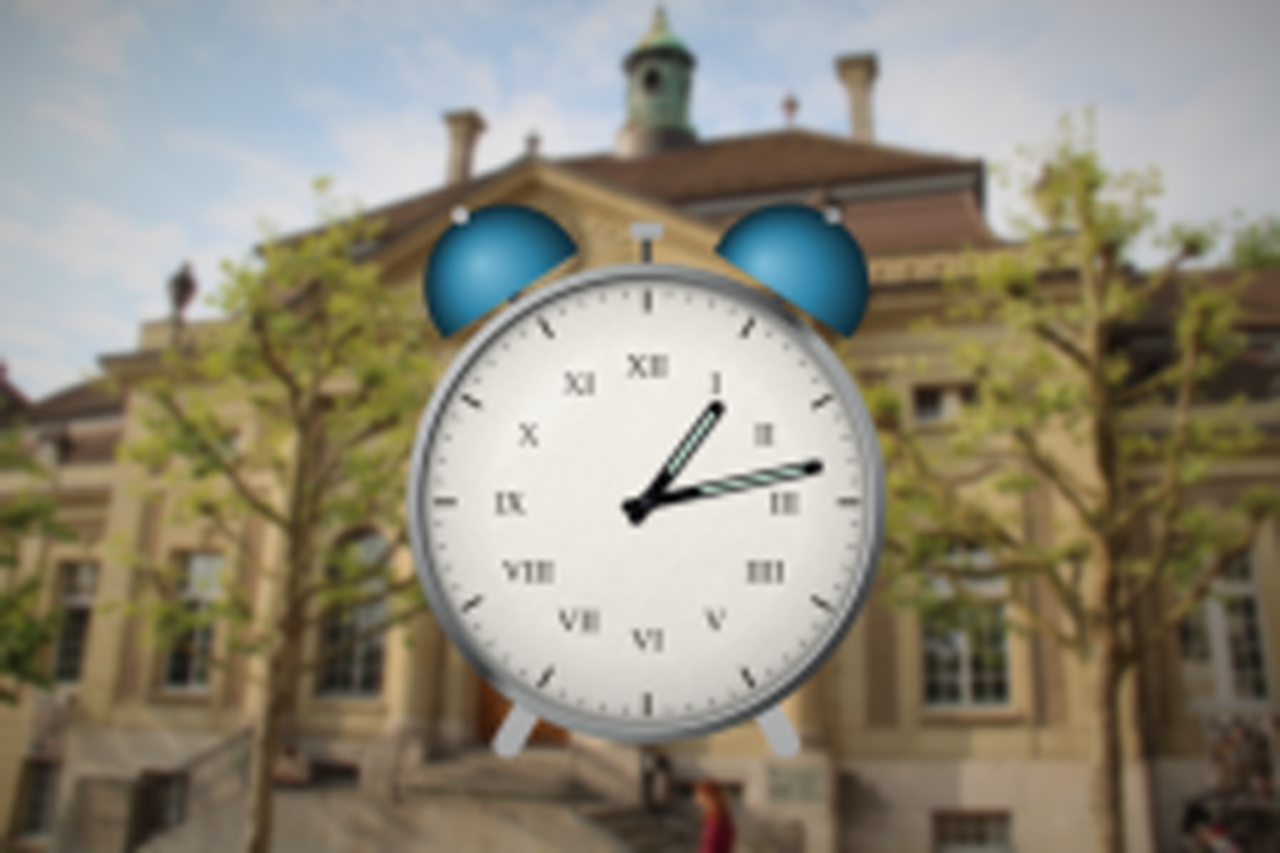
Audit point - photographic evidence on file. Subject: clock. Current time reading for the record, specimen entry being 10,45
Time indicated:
1,13
